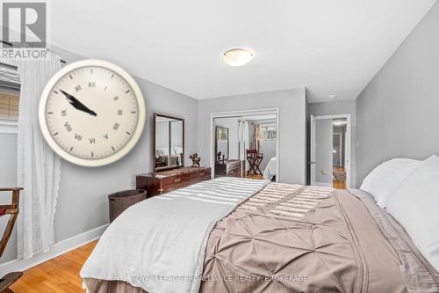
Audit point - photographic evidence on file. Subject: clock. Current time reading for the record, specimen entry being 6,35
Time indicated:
9,51
